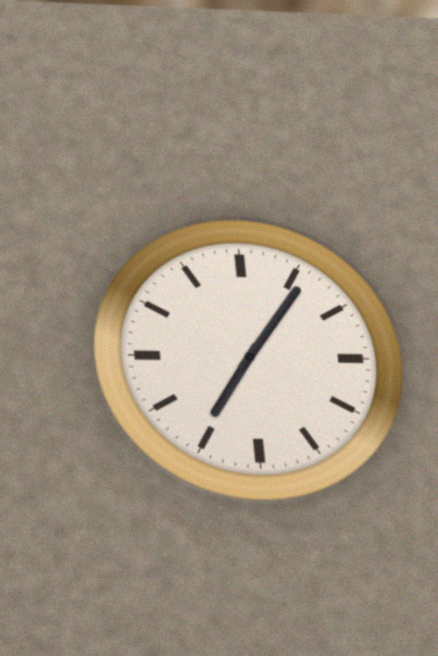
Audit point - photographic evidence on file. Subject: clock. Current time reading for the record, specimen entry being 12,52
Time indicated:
7,06
